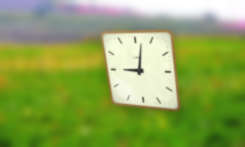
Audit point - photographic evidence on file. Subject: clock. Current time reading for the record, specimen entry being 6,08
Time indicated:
9,02
